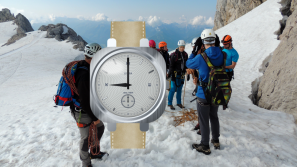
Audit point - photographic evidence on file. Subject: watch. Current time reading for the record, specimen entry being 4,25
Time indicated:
9,00
